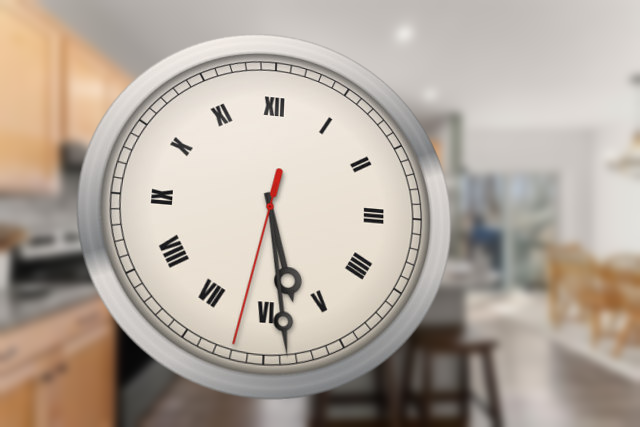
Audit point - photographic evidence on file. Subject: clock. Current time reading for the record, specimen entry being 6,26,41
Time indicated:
5,28,32
